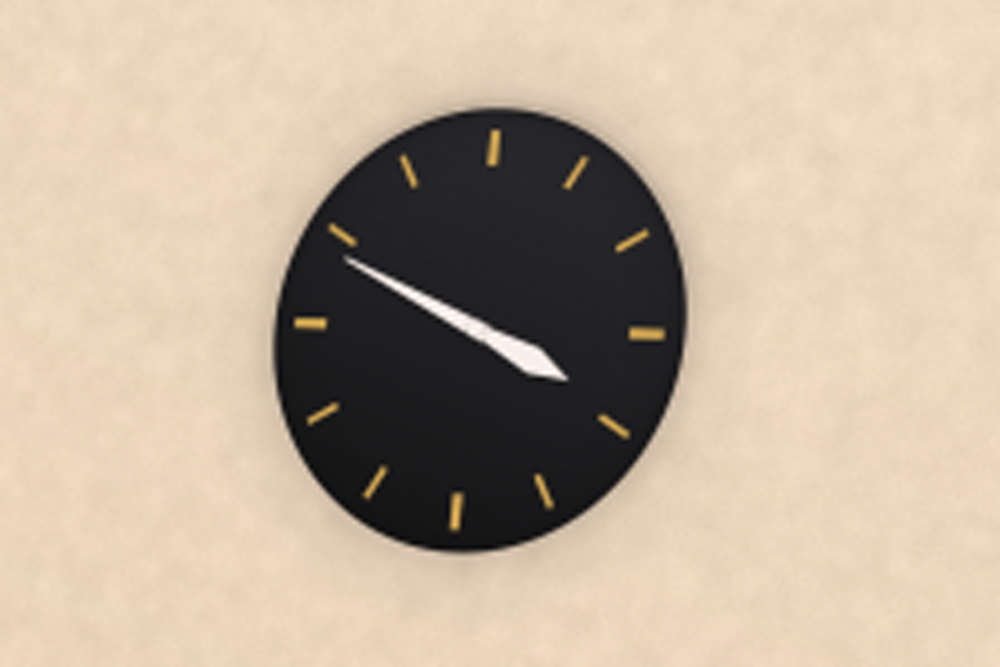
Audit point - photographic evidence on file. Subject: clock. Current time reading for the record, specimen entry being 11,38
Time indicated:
3,49
